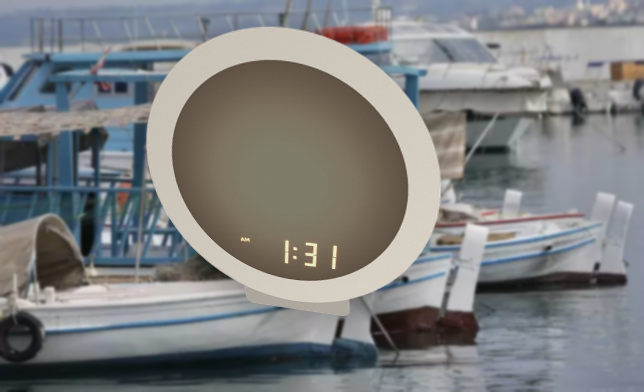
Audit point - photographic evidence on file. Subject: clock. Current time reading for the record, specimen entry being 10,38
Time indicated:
1,31
